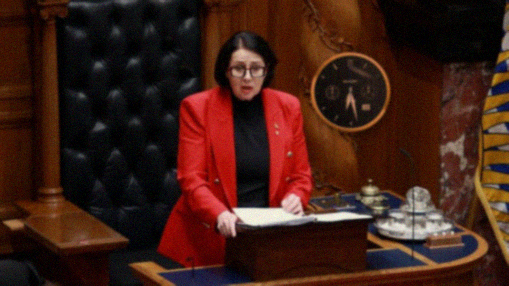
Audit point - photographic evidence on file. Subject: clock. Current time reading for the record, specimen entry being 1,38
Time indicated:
6,28
